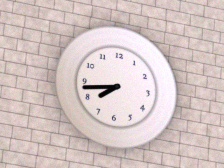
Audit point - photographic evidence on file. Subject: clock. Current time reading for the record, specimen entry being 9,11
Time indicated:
7,43
